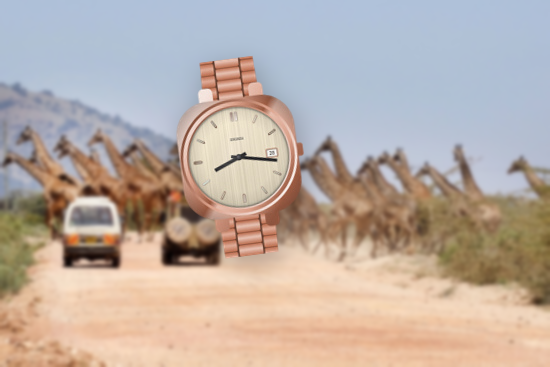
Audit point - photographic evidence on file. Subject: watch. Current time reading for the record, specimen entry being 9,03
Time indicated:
8,17
